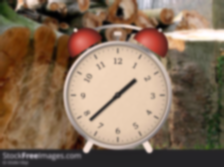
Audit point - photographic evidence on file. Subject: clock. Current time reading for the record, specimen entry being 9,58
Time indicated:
1,38
